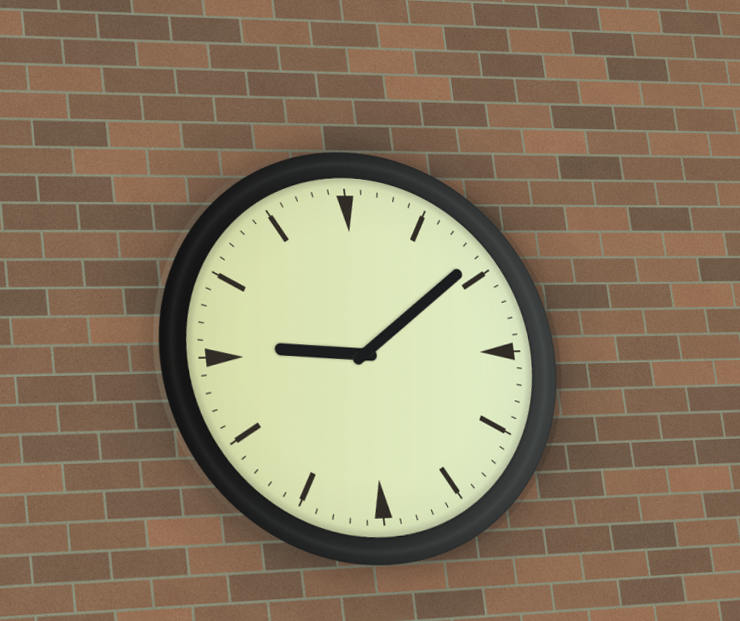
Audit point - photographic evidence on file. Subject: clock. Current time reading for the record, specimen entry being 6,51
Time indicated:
9,09
